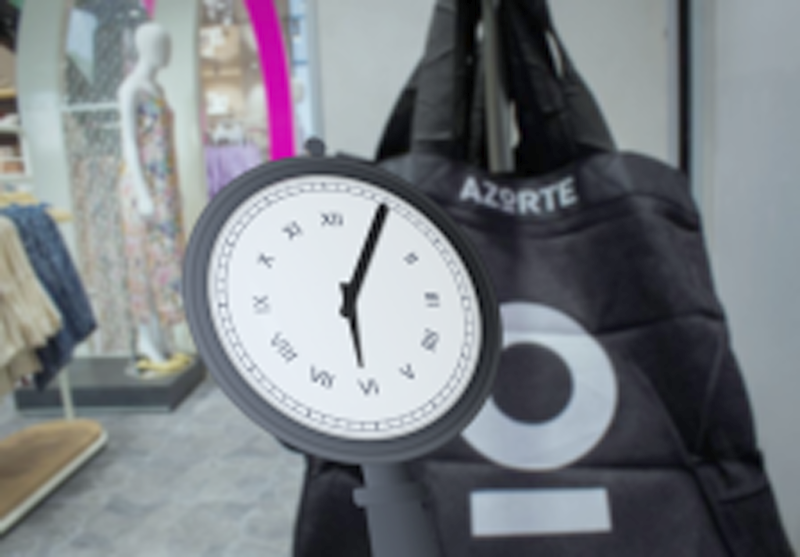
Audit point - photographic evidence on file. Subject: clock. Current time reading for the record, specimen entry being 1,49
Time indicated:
6,05
